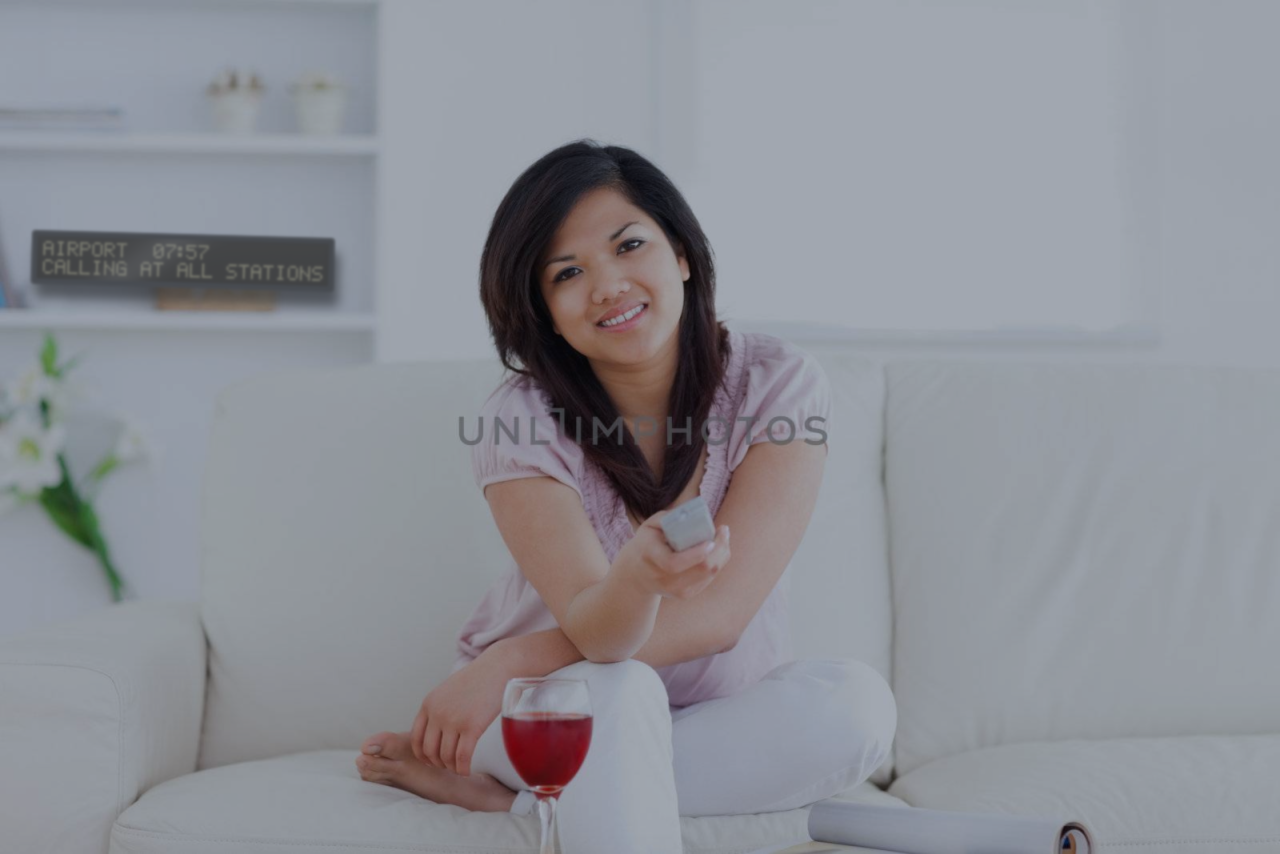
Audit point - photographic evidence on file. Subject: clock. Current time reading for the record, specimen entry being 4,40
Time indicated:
7,57
